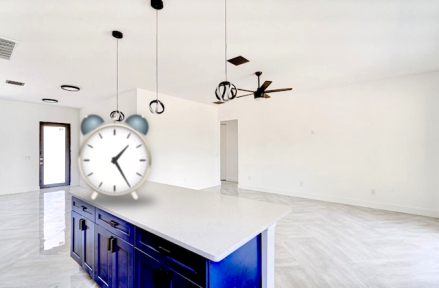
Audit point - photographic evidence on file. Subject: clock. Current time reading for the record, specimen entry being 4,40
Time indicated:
1,25
